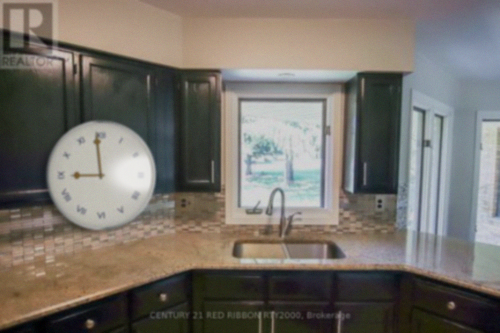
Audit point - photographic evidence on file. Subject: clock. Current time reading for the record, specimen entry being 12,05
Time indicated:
8,59
